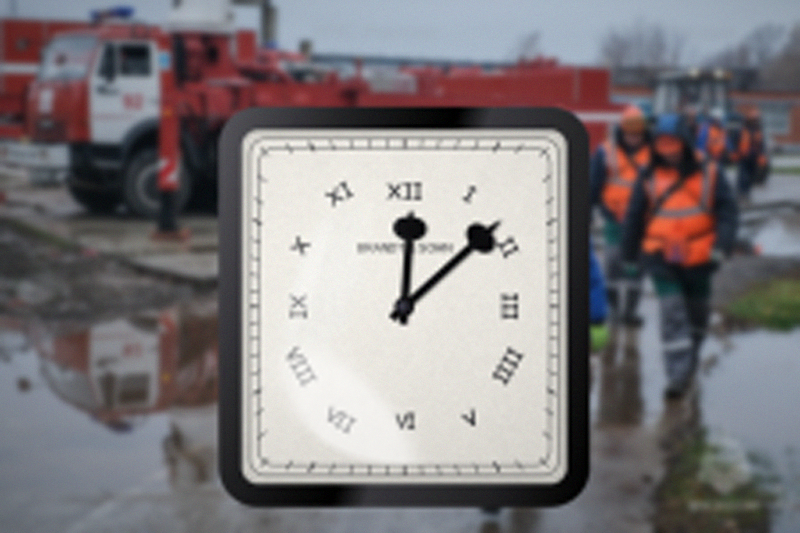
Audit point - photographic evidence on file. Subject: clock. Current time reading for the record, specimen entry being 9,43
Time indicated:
12,08
